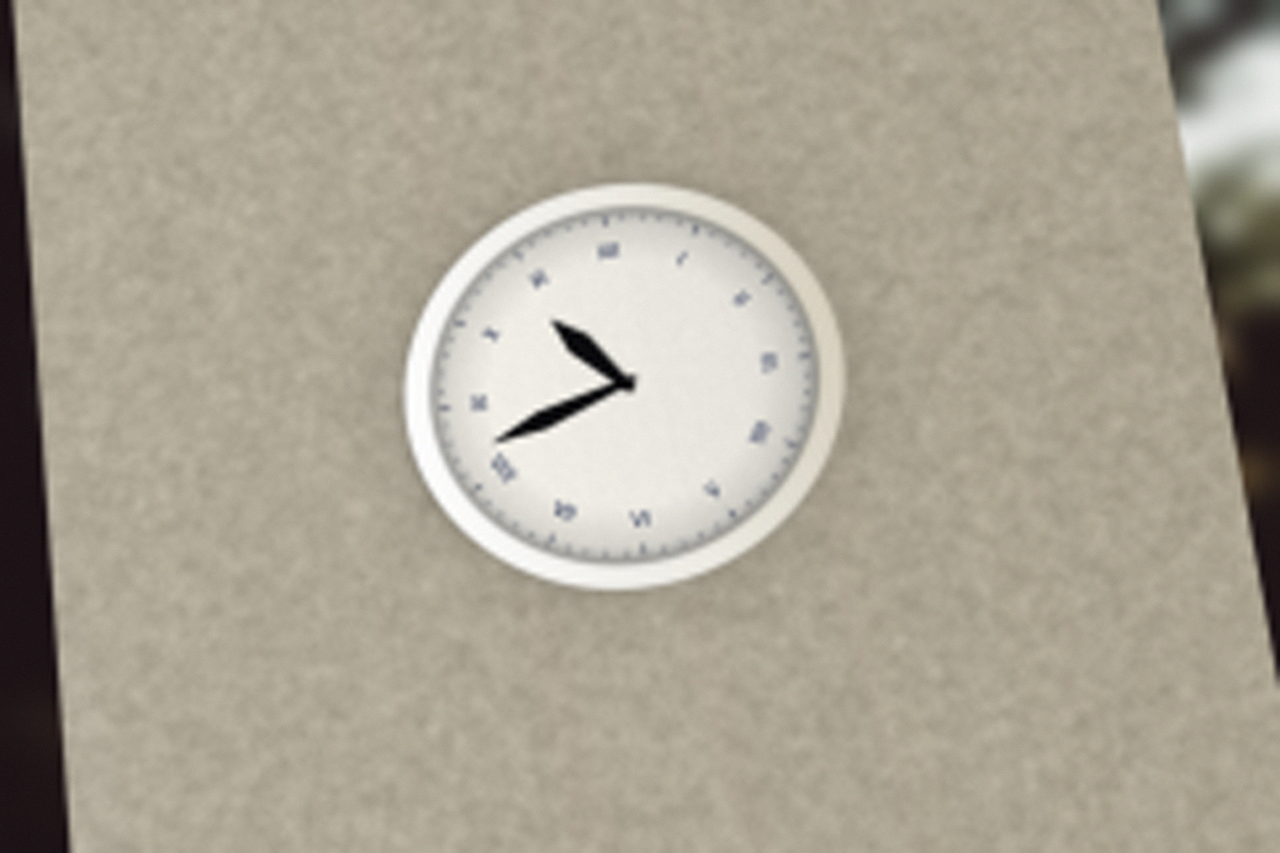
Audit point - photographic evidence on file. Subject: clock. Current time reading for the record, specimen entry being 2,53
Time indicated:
10,42
